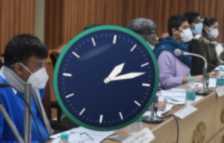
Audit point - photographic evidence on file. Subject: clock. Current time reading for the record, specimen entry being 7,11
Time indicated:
1,12
